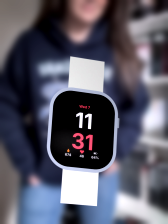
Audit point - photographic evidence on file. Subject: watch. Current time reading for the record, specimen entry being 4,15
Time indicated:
11,31
